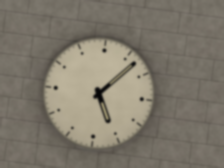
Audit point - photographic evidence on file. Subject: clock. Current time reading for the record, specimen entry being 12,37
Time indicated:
5,07
